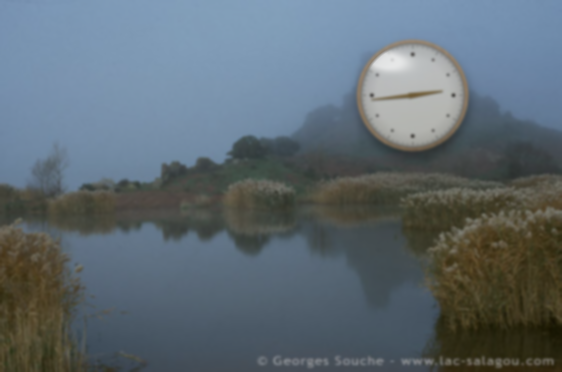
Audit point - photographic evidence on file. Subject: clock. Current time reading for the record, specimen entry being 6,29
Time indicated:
2,44
